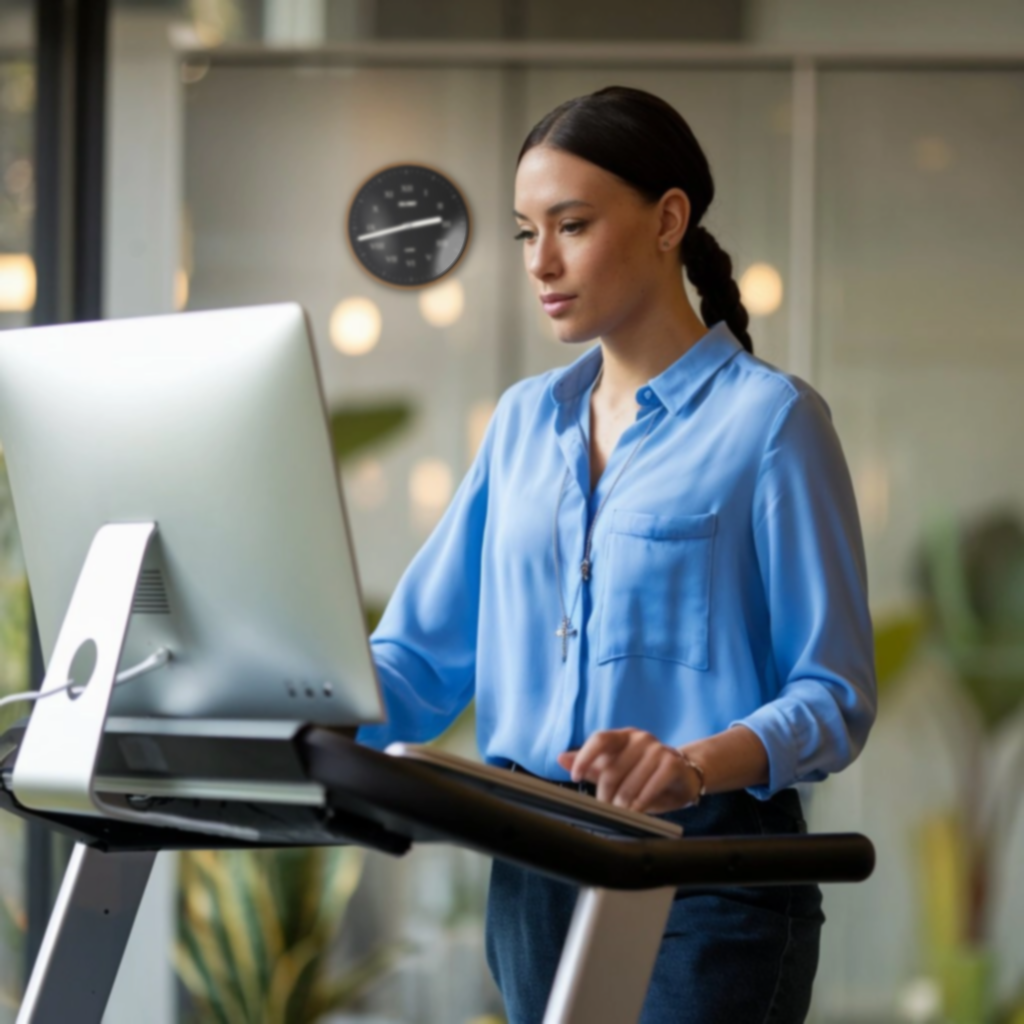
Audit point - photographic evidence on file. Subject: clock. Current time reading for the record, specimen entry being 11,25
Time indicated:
2,43
